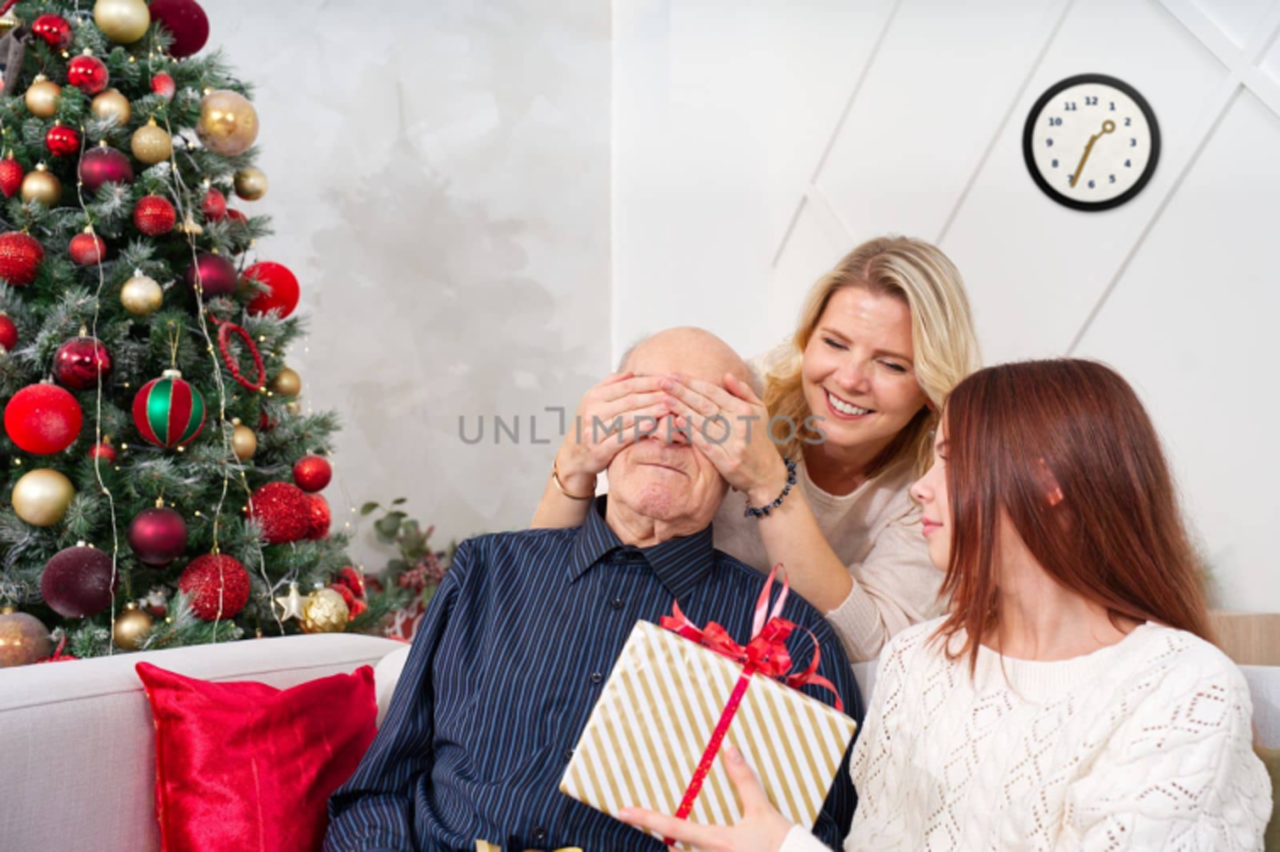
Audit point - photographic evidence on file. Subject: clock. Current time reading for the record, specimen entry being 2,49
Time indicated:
1,34
